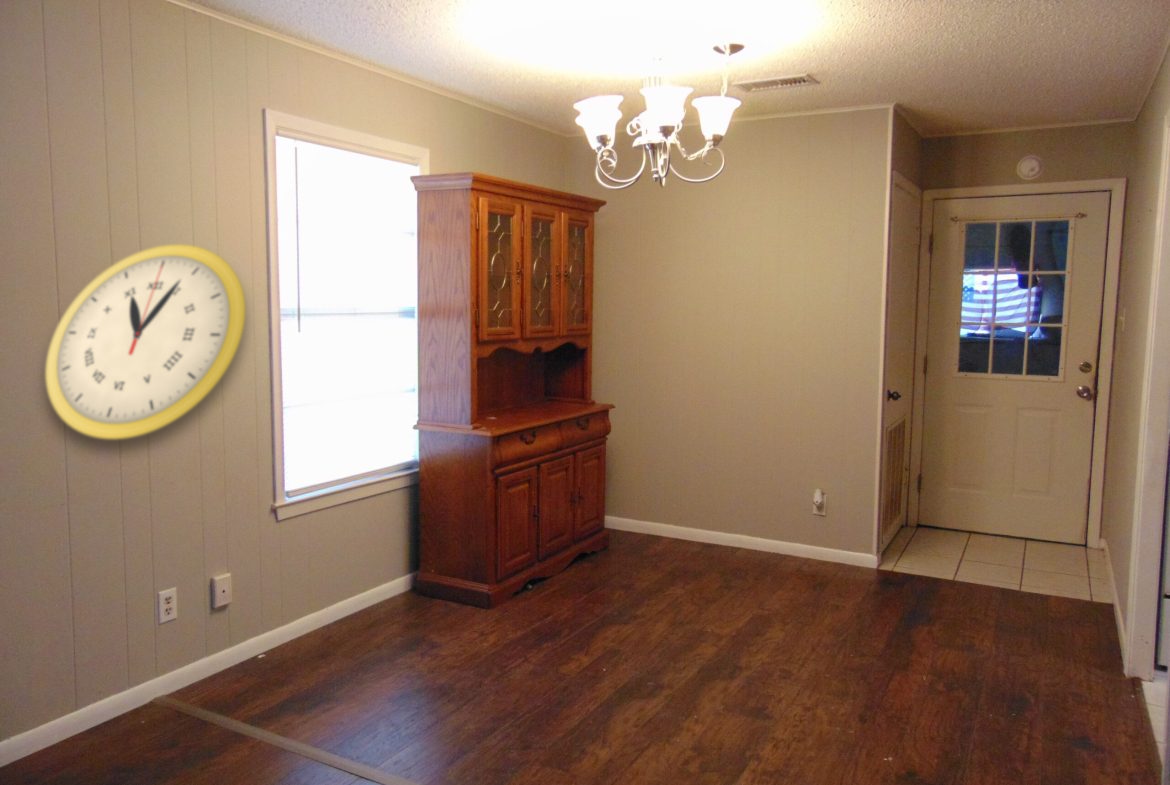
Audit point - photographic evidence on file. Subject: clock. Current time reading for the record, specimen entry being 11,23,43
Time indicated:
11,04,00
